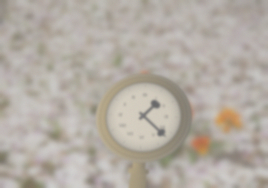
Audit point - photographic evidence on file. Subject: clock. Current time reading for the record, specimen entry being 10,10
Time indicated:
1,22
